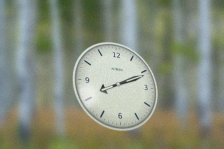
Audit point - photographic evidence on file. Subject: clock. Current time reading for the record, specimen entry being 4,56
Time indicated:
8,11
